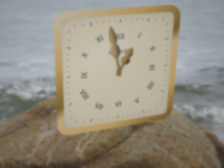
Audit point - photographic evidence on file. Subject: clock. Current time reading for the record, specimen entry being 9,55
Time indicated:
12,58
